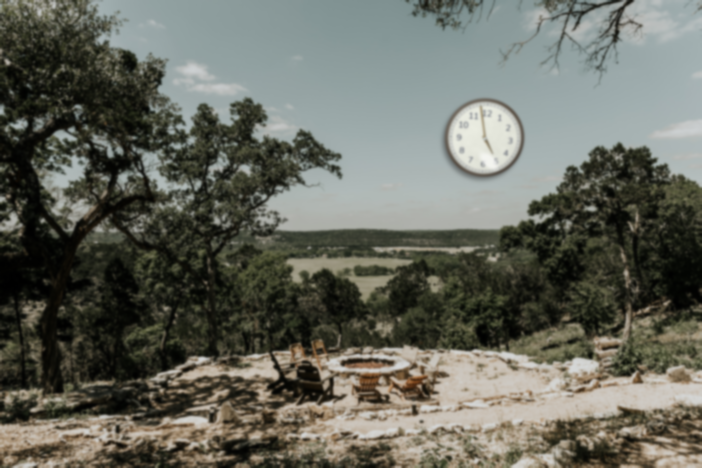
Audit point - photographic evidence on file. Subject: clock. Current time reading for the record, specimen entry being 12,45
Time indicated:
4,58
